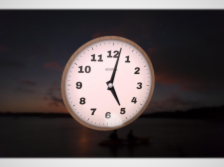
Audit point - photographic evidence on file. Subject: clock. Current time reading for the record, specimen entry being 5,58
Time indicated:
5,02
